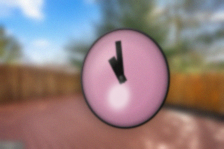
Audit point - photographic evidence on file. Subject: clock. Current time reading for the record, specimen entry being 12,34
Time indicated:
10,59
